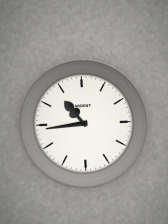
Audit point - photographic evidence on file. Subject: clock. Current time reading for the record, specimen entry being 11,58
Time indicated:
10,44
